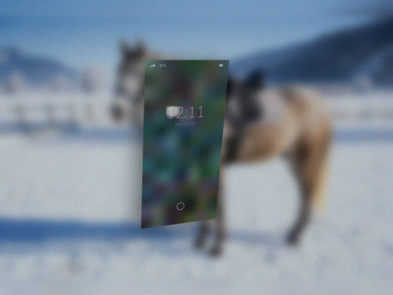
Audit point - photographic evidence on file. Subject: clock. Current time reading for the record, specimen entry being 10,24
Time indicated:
12,11
